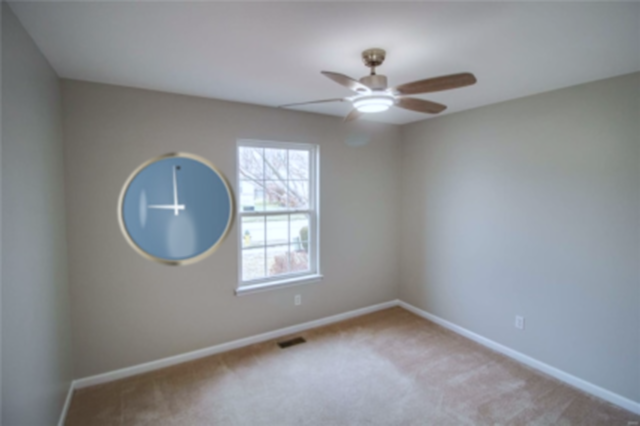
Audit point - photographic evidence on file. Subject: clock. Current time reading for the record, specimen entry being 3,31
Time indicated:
8,59
